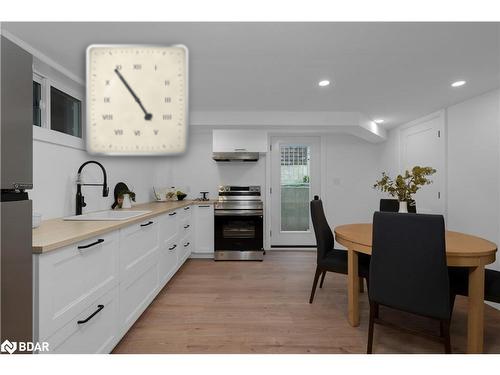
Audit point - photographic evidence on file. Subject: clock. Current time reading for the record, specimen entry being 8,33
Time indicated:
4,54
